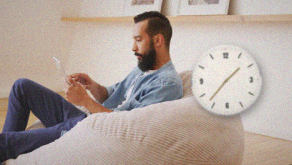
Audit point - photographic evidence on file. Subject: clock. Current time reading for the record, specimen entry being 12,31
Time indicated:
1,37
